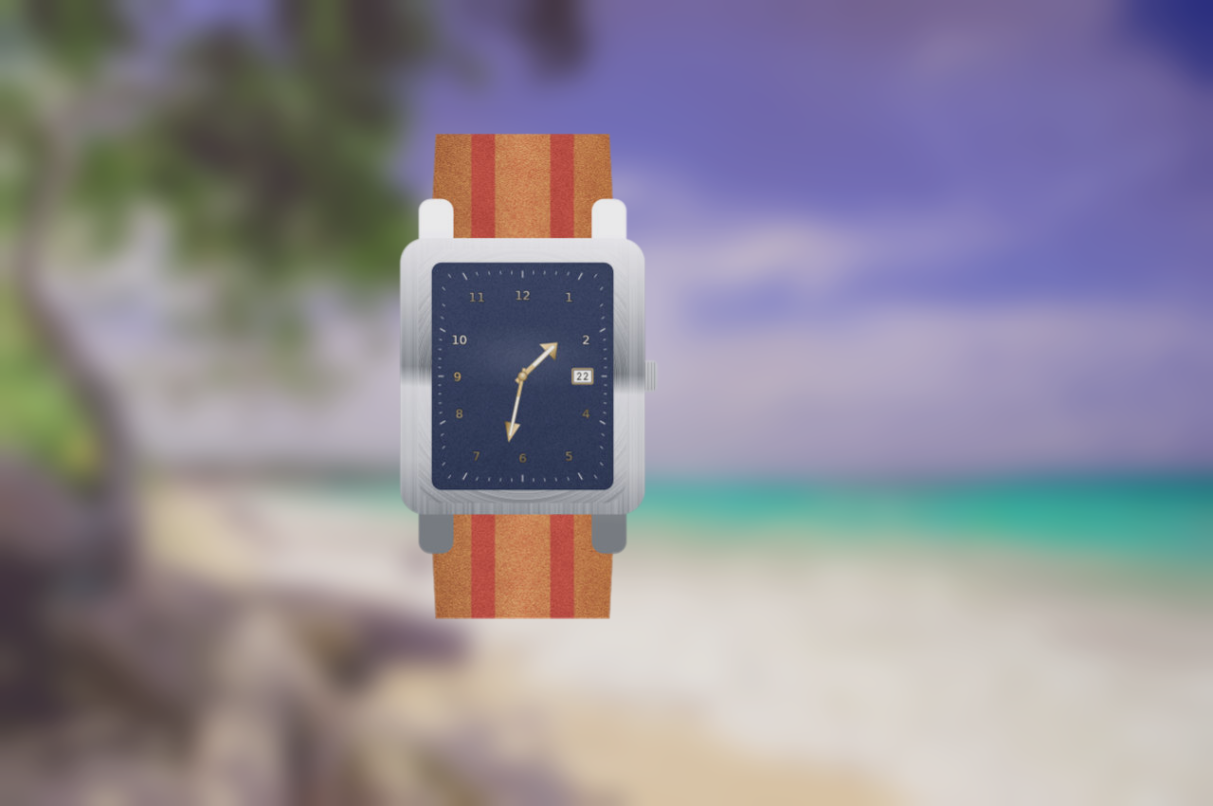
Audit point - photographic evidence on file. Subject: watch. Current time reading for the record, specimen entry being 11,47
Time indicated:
1,32
